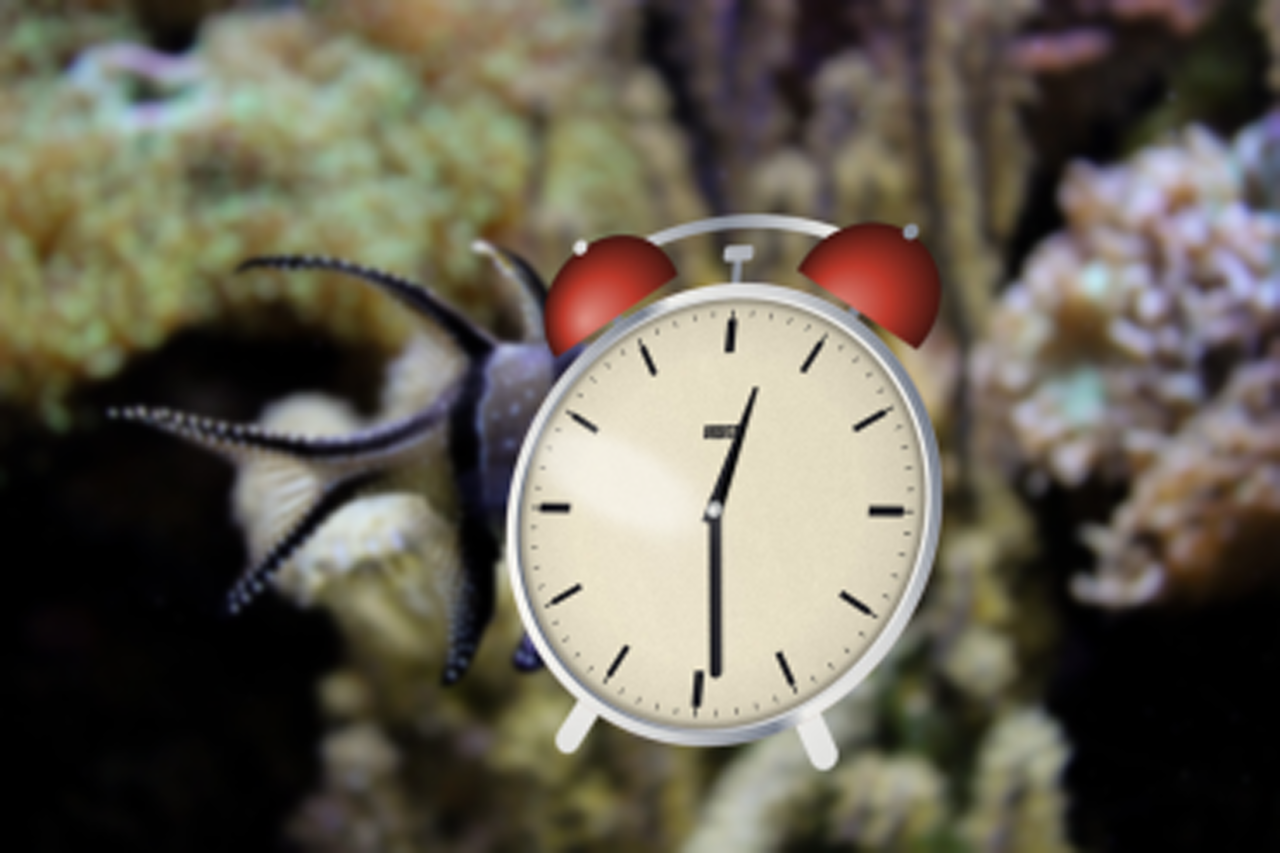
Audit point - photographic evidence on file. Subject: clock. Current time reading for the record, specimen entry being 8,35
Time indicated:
12,29
